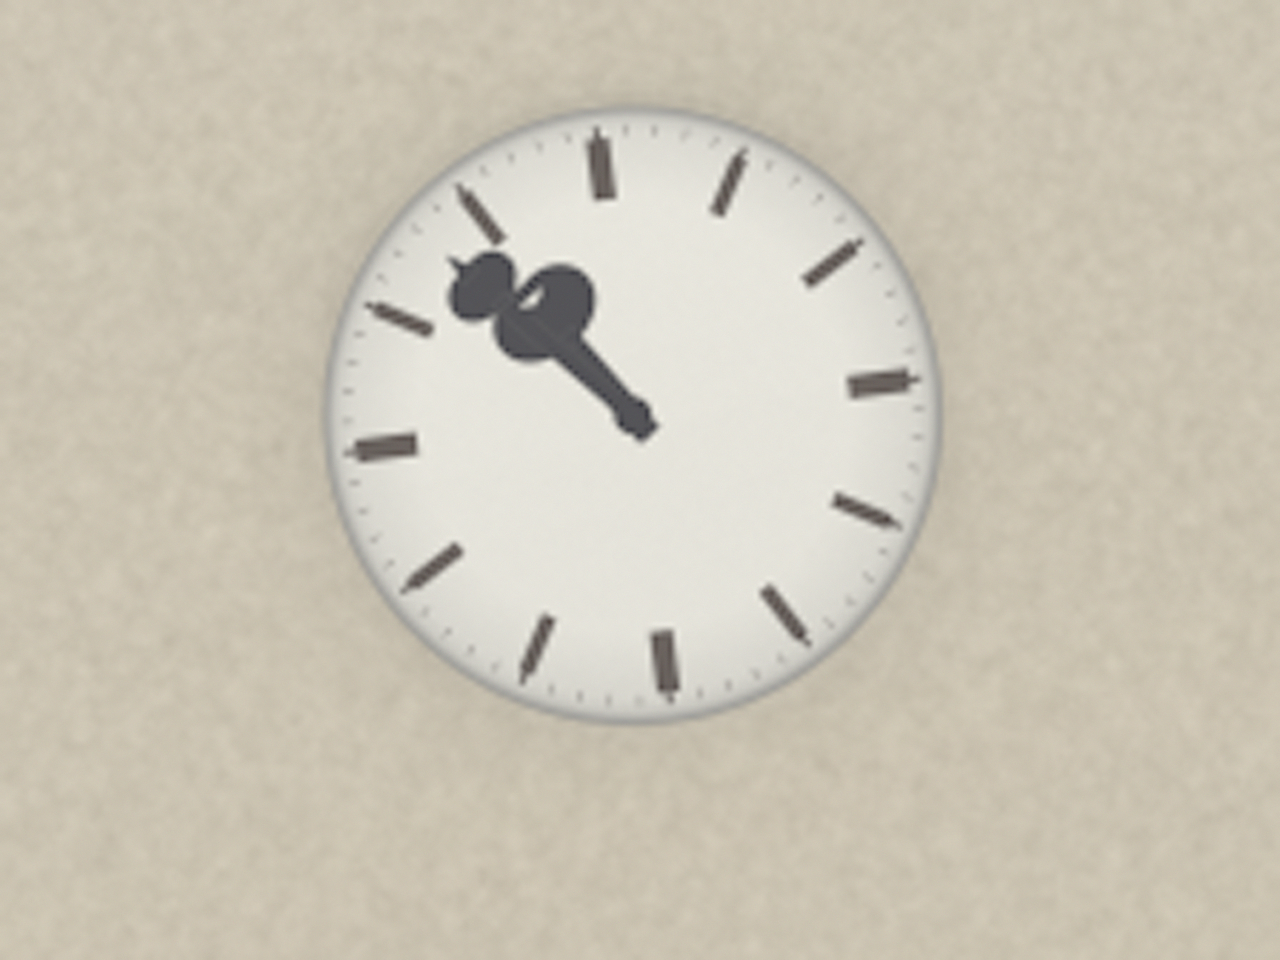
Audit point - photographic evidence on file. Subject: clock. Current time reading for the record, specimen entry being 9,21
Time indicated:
10,53
